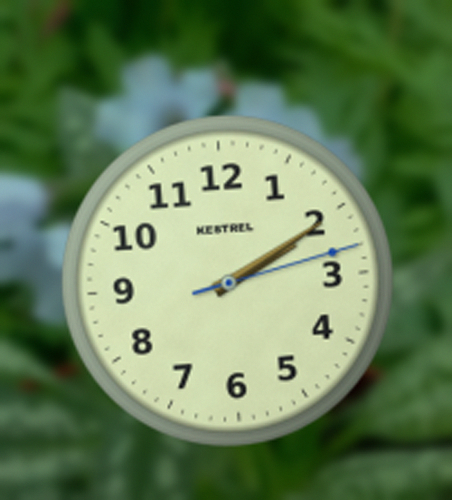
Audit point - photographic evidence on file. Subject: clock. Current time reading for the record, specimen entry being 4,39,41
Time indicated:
2,10,13
